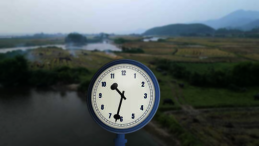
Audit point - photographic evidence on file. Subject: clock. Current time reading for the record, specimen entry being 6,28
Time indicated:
10,32
